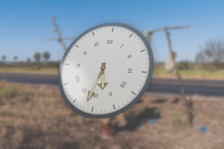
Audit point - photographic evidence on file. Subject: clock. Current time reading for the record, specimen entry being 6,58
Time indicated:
5,32
